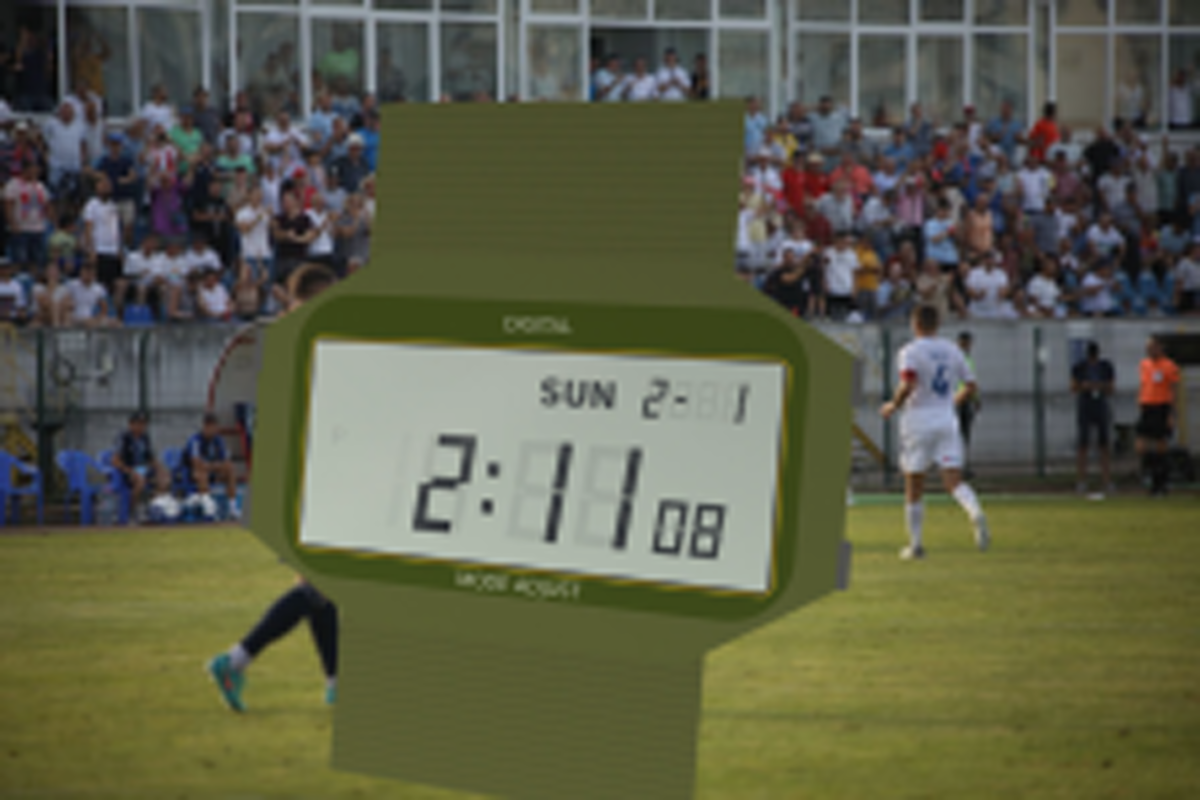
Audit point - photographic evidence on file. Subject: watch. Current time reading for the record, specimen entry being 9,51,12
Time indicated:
2,11,08
